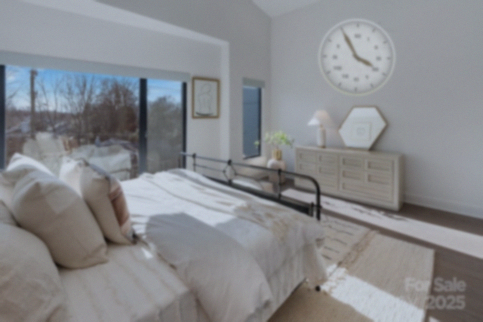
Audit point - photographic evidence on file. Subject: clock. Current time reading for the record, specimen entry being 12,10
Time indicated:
3,55
